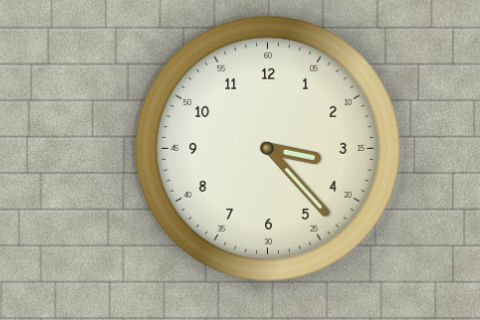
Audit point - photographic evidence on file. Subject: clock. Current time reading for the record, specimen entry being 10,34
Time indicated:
3,23
